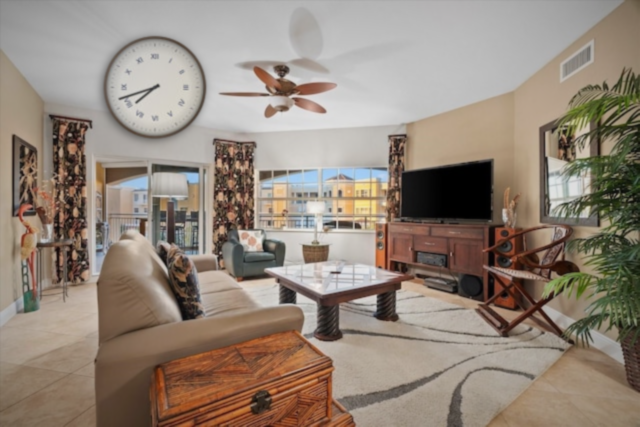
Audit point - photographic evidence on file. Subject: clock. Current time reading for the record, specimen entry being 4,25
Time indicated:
7,42
